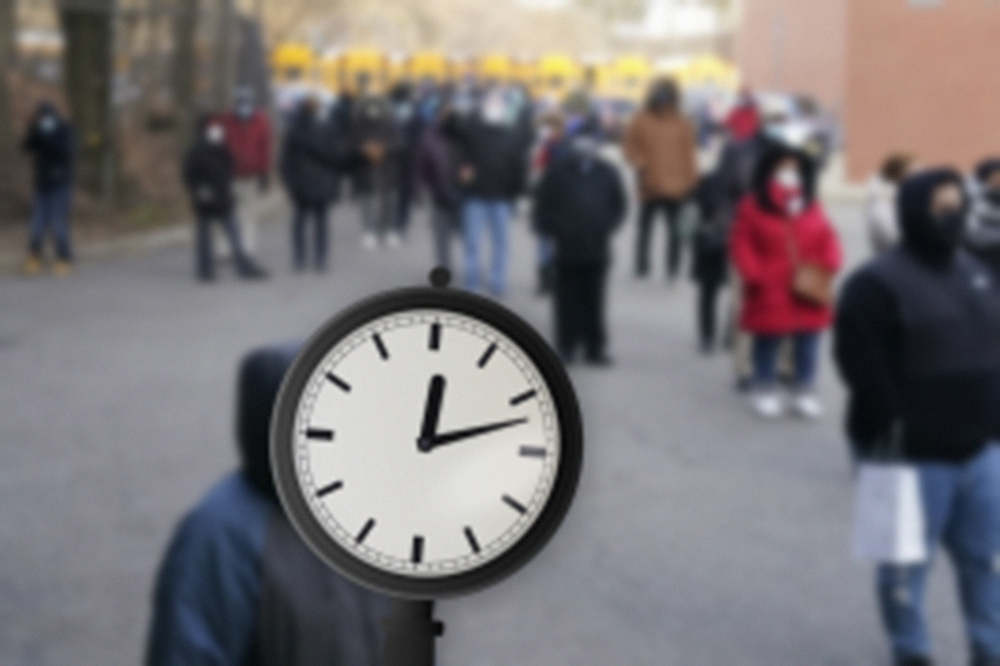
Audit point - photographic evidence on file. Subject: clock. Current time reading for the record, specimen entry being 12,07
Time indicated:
12,12
